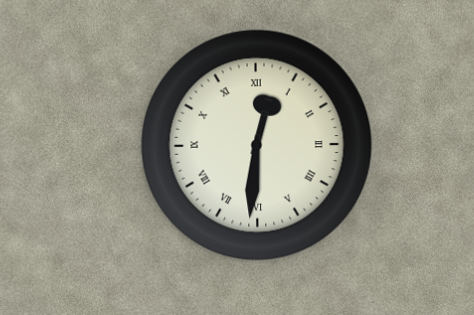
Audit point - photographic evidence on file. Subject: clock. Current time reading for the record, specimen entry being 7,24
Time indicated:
12,31
